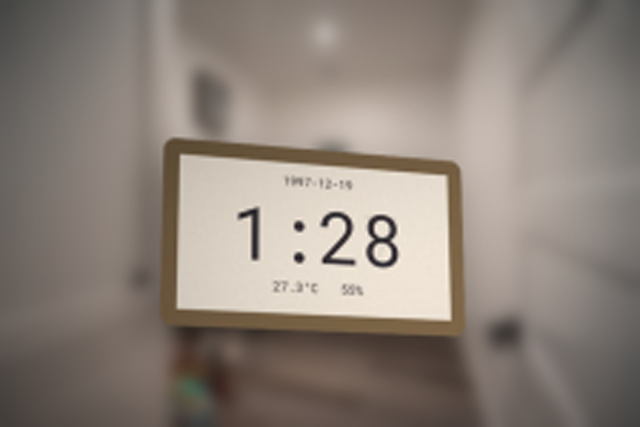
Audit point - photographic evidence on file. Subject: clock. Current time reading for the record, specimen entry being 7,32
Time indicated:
1,28
